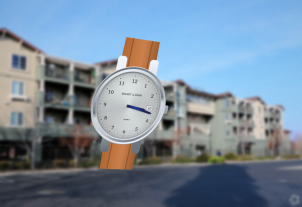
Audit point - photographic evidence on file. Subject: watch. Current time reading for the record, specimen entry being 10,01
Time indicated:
3,17
